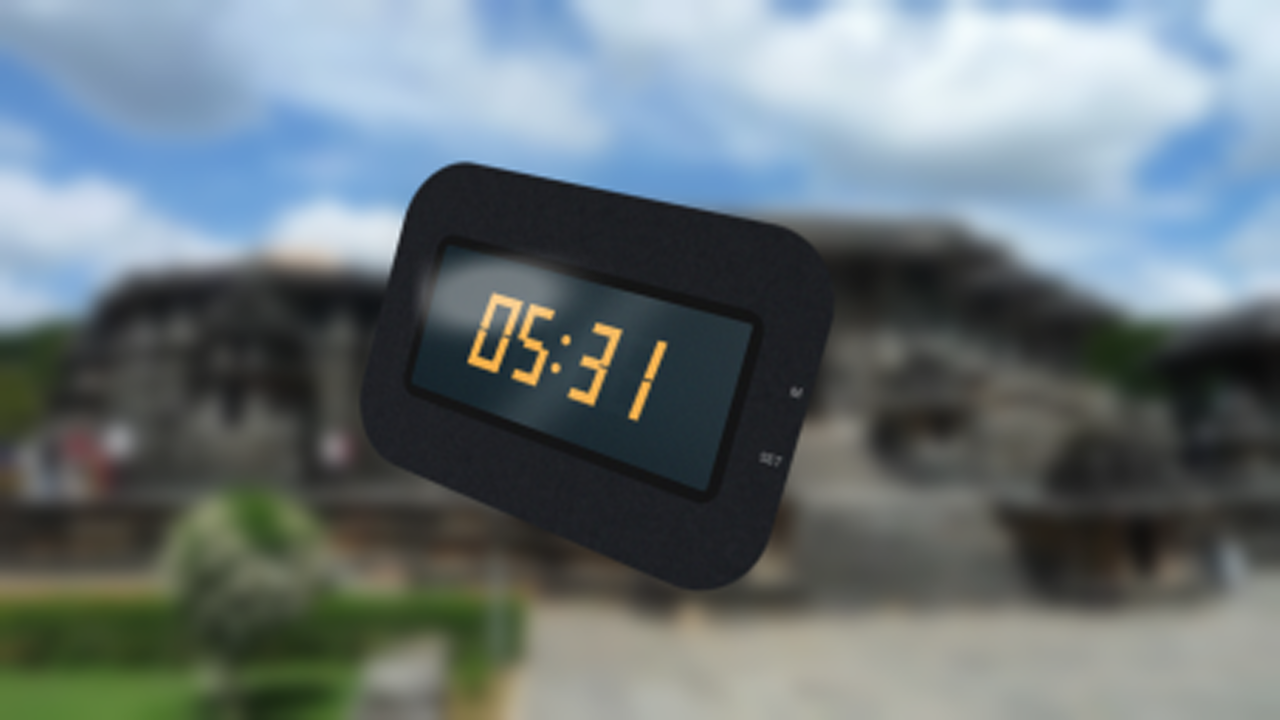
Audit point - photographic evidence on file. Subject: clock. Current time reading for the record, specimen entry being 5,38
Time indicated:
5,31
